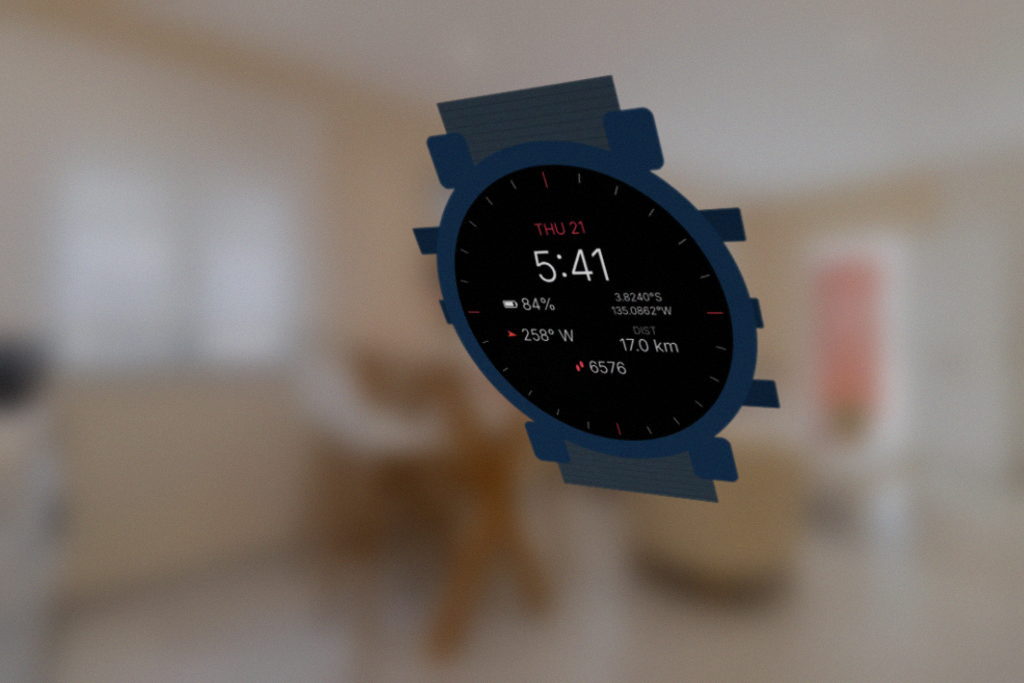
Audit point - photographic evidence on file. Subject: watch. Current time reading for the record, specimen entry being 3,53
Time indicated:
5,41
